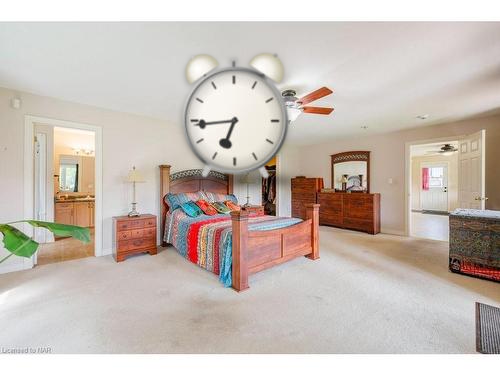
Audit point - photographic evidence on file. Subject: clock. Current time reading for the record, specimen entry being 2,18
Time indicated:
6,44
